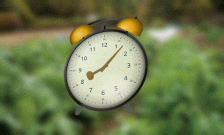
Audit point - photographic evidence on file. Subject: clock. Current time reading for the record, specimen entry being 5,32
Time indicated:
8,07
